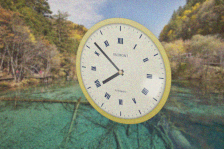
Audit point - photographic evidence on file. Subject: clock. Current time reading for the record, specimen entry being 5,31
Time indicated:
7,52
